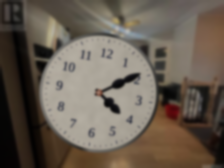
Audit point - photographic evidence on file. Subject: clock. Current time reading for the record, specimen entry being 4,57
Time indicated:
4,09
